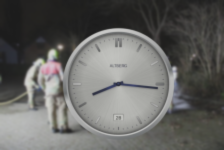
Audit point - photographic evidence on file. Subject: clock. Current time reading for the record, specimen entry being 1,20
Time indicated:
8,16
